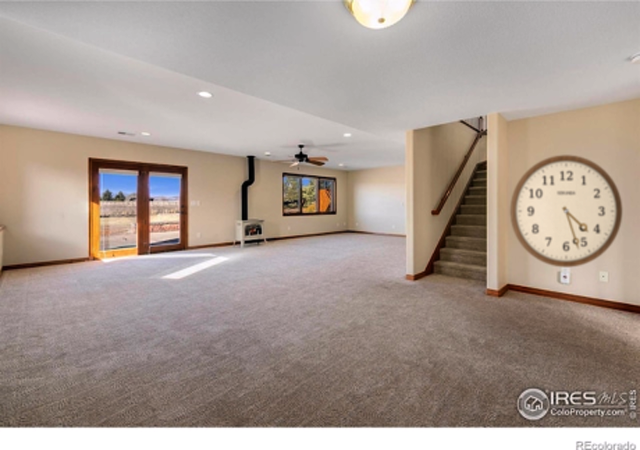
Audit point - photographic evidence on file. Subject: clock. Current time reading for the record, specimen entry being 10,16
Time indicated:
4,27
